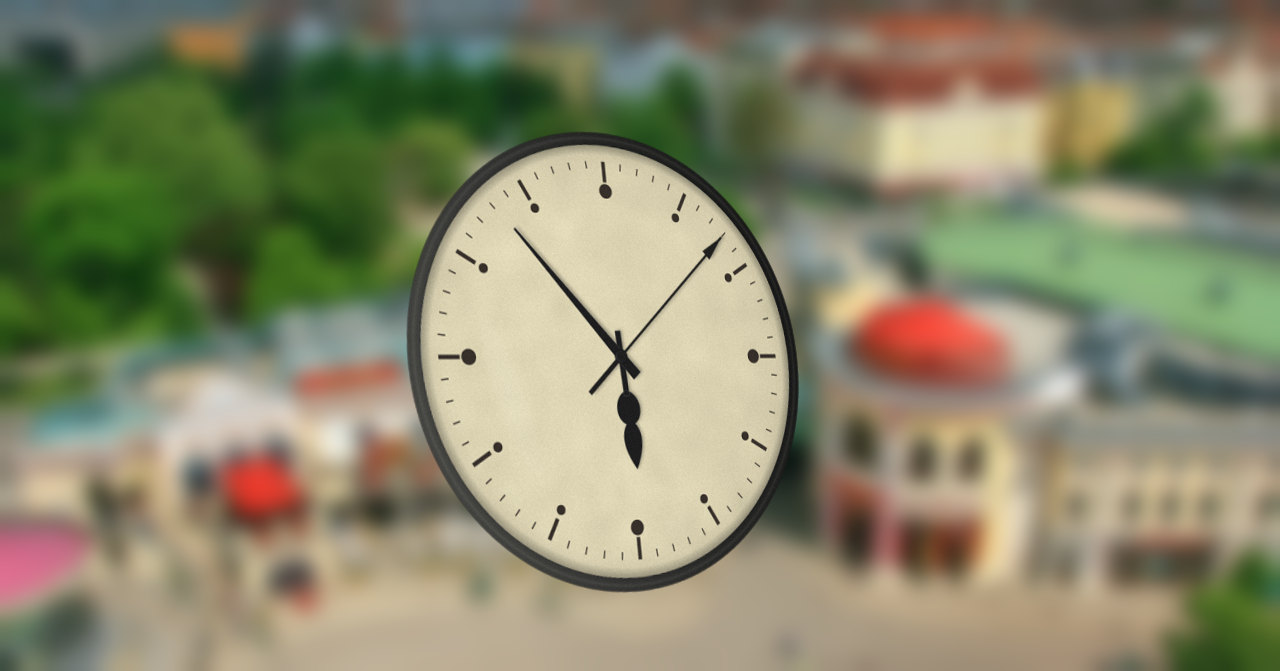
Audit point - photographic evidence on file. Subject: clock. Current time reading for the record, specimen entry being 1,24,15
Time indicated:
5,53,08
